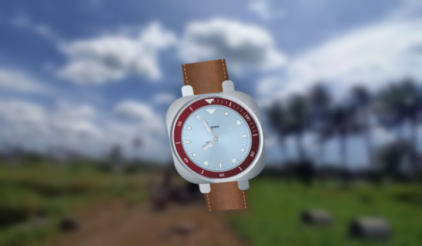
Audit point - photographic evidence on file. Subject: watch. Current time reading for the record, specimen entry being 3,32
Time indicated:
7,56
